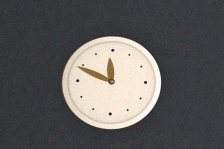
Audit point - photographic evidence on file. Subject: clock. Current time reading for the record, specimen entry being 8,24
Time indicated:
11,49
